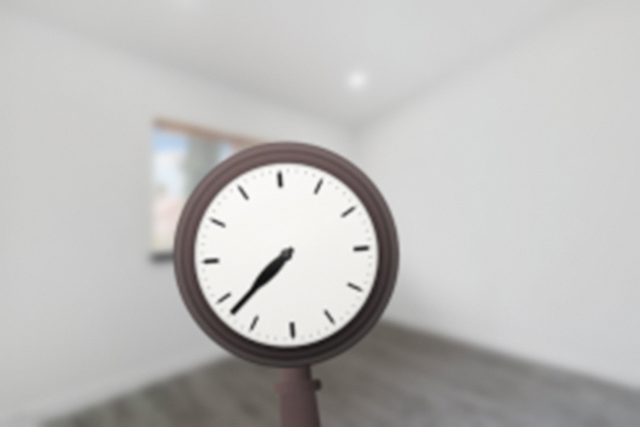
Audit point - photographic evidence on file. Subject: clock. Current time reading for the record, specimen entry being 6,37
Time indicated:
7,38
